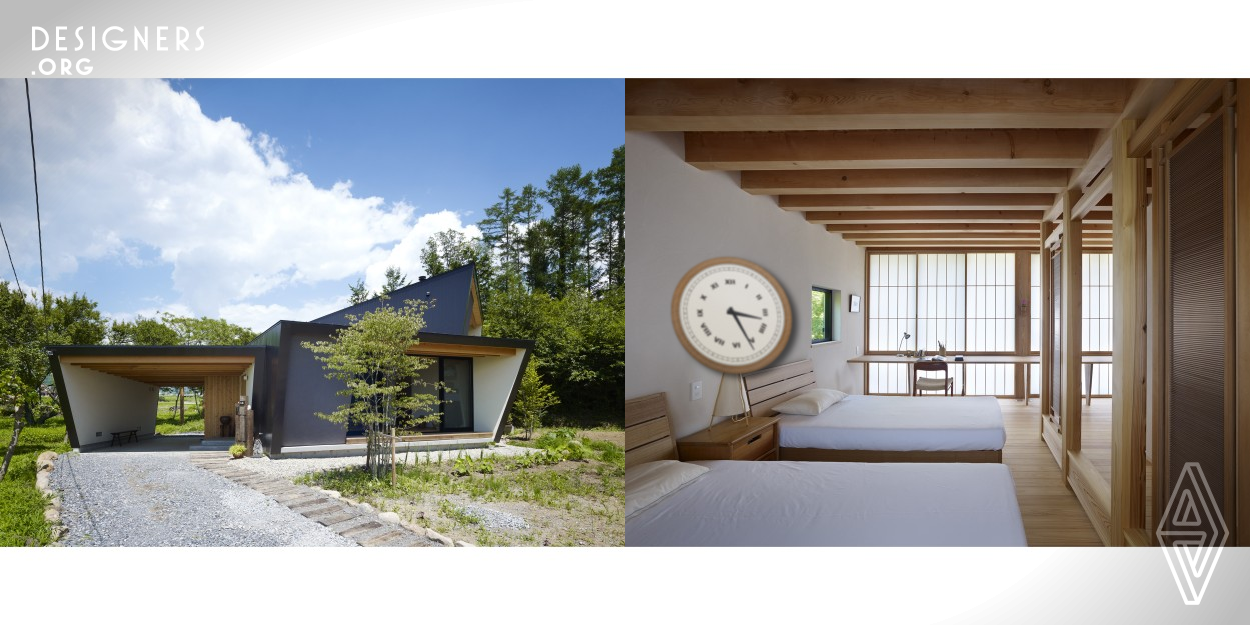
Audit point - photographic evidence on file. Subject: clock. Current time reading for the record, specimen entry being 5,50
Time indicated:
3,26
